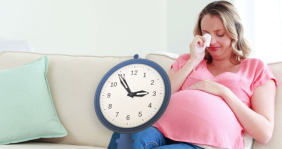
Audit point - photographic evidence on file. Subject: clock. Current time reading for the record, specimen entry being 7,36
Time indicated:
2,54
